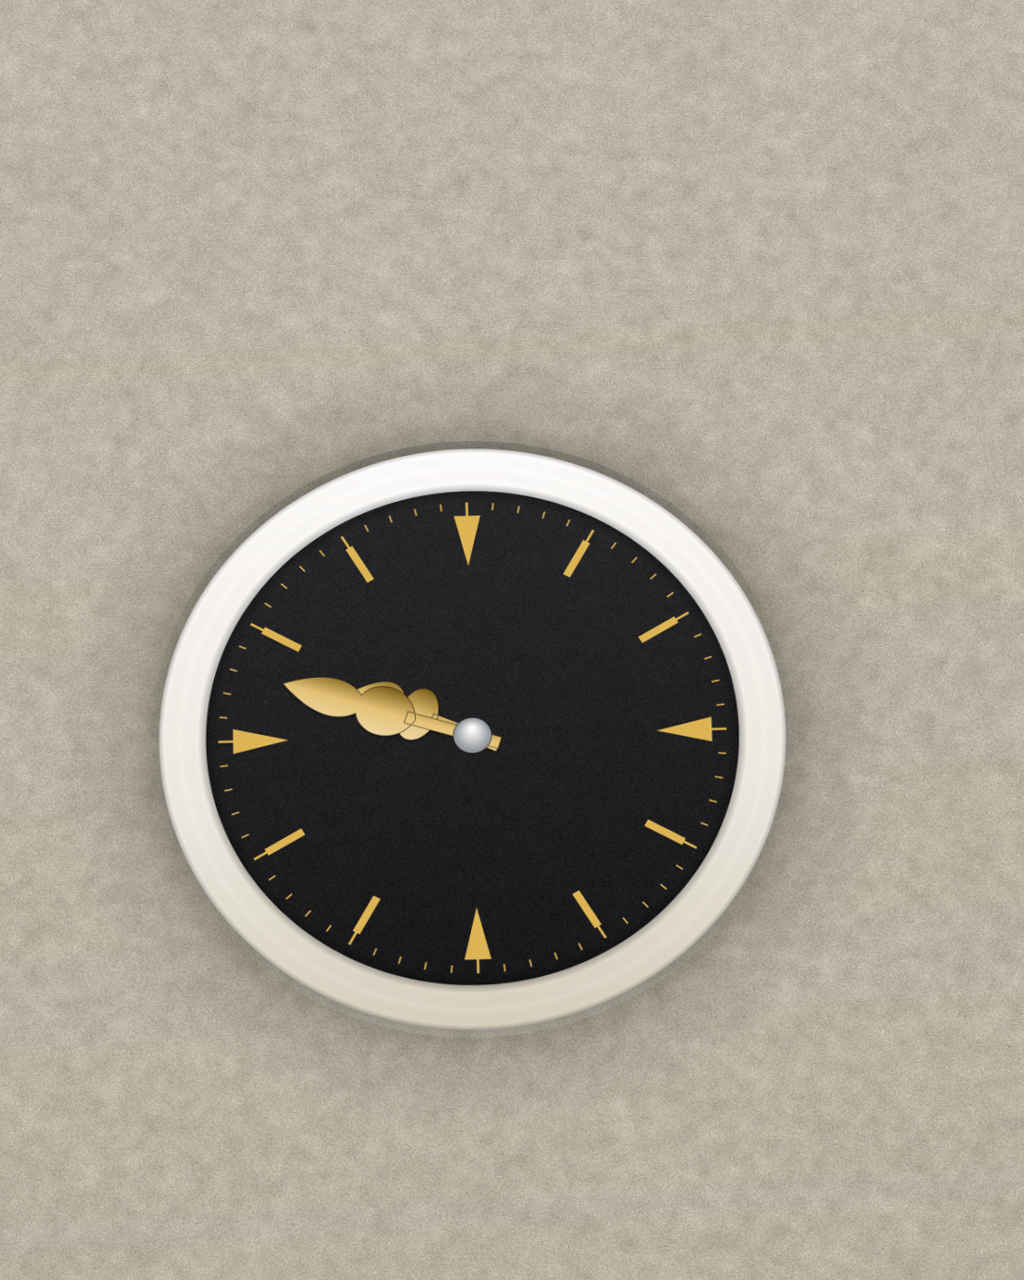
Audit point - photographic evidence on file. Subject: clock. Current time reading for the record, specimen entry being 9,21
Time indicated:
9,48
